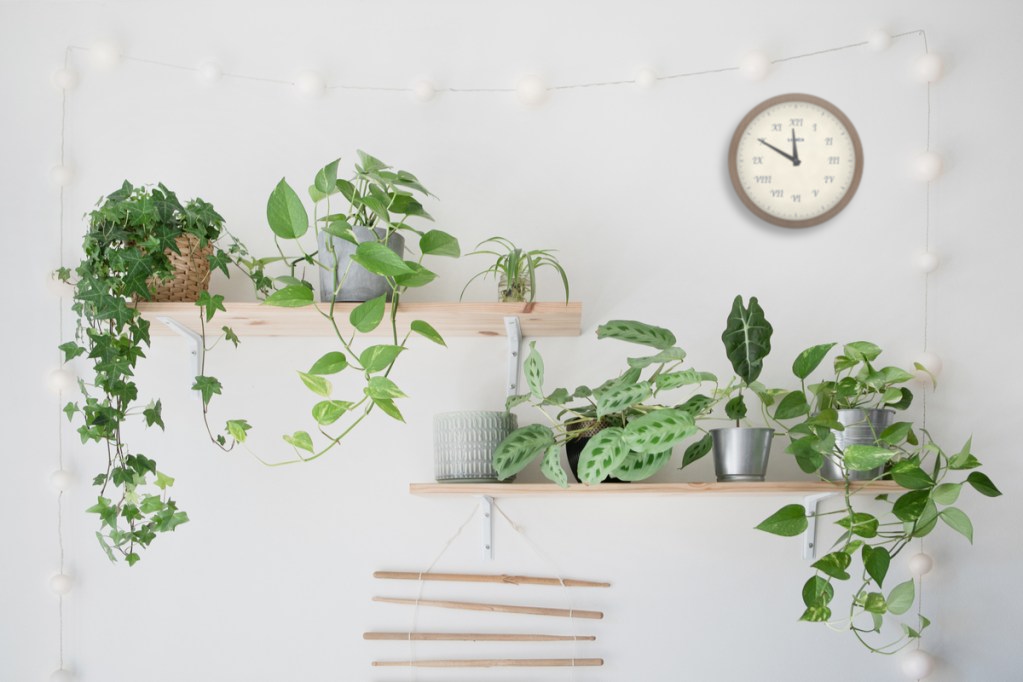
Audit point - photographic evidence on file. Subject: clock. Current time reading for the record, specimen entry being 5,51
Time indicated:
11,50
